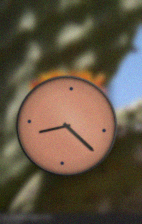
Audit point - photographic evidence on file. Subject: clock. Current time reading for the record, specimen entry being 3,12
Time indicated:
8,21
